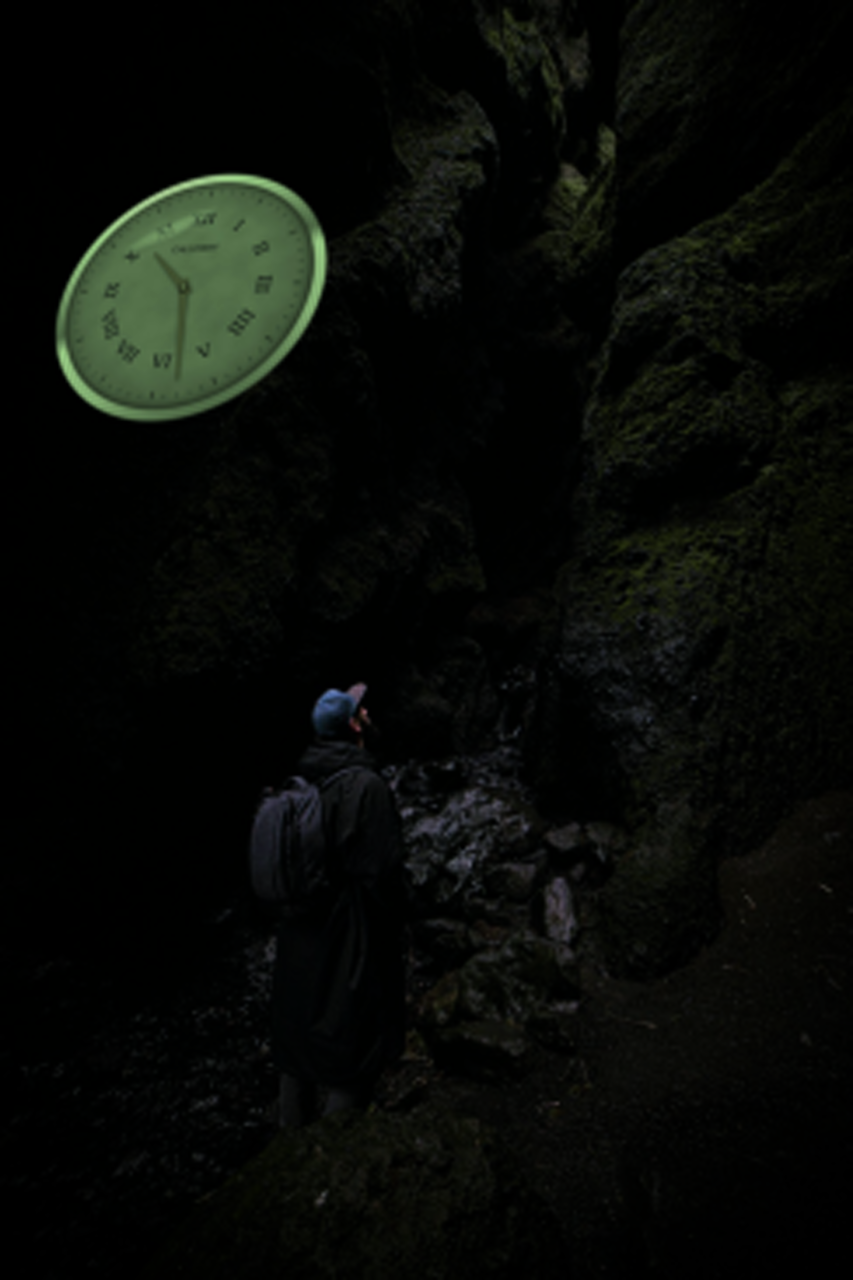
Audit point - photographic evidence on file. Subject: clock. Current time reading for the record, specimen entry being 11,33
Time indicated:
10,28
